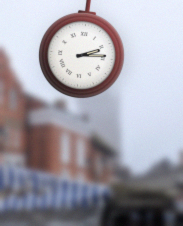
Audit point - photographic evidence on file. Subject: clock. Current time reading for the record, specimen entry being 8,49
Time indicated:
2,14
